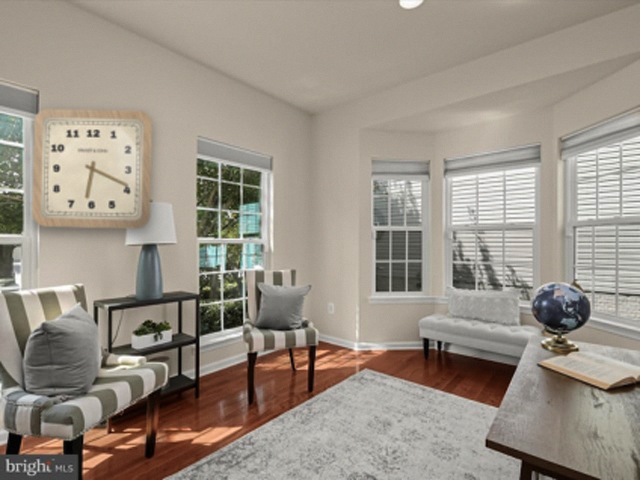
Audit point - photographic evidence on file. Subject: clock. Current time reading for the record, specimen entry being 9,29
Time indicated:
6,19
